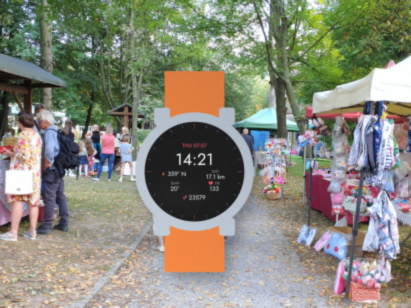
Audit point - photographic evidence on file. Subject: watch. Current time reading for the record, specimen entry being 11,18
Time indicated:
14,21
